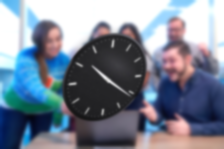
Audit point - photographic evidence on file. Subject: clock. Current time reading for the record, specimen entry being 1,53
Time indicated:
10,21
